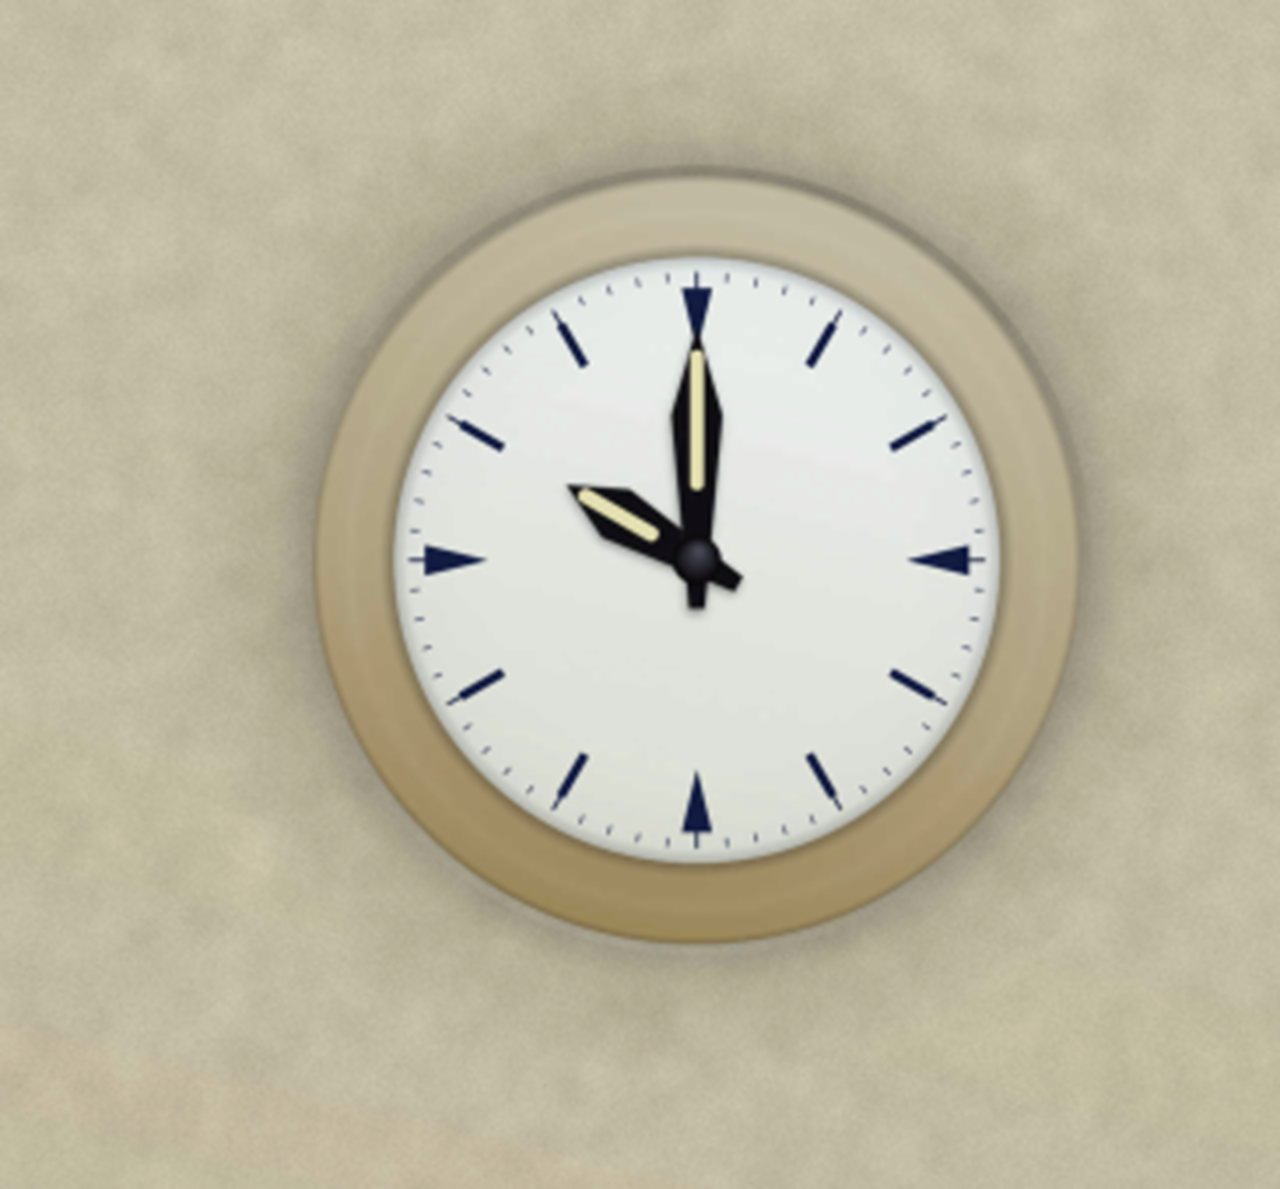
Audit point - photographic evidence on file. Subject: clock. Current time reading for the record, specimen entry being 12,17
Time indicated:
10,00
